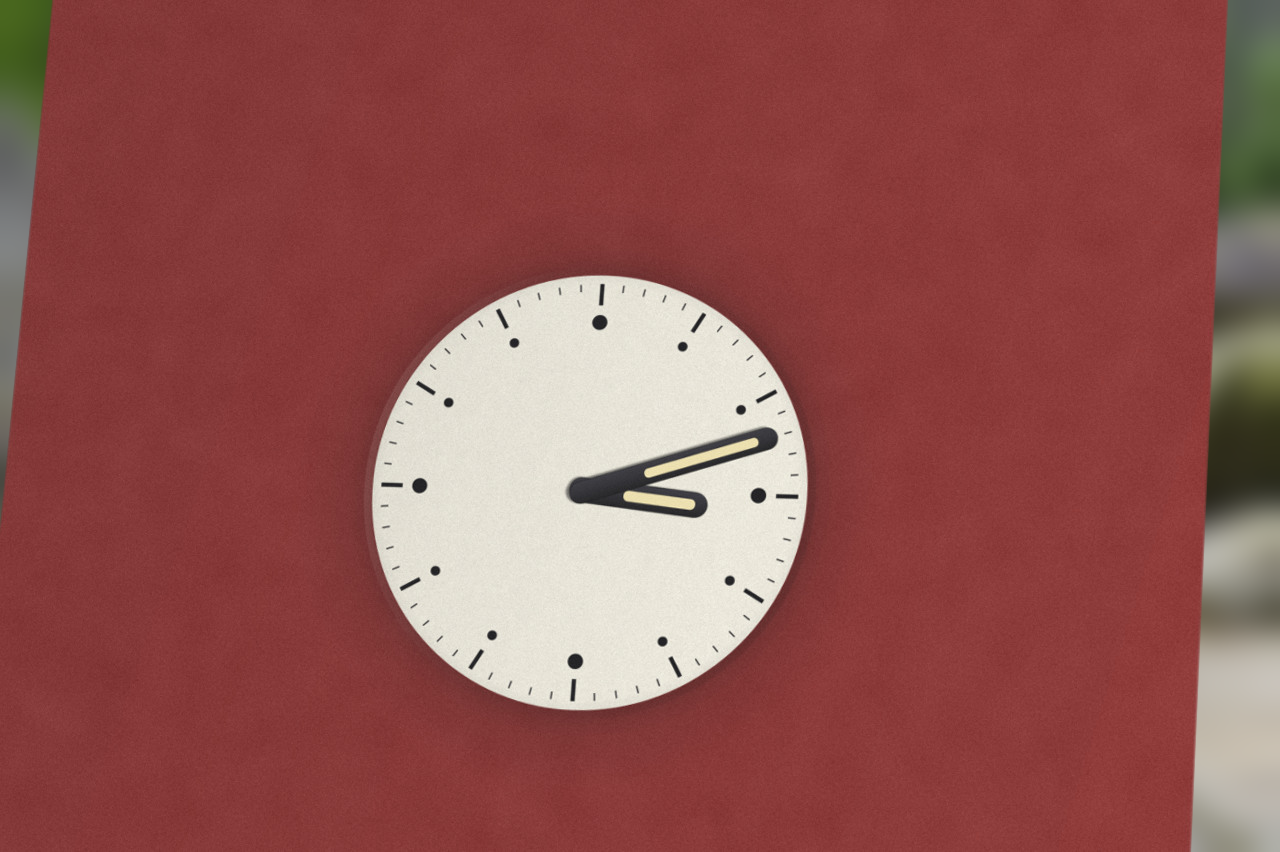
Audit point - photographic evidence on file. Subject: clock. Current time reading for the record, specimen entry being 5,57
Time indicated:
3,12
